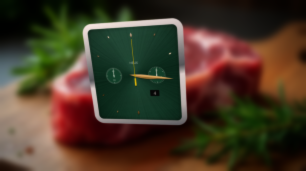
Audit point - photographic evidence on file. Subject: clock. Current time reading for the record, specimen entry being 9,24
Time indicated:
3,16
